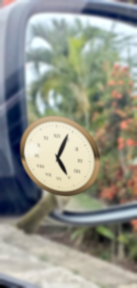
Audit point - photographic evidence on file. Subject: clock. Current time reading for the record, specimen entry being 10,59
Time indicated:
5,04
